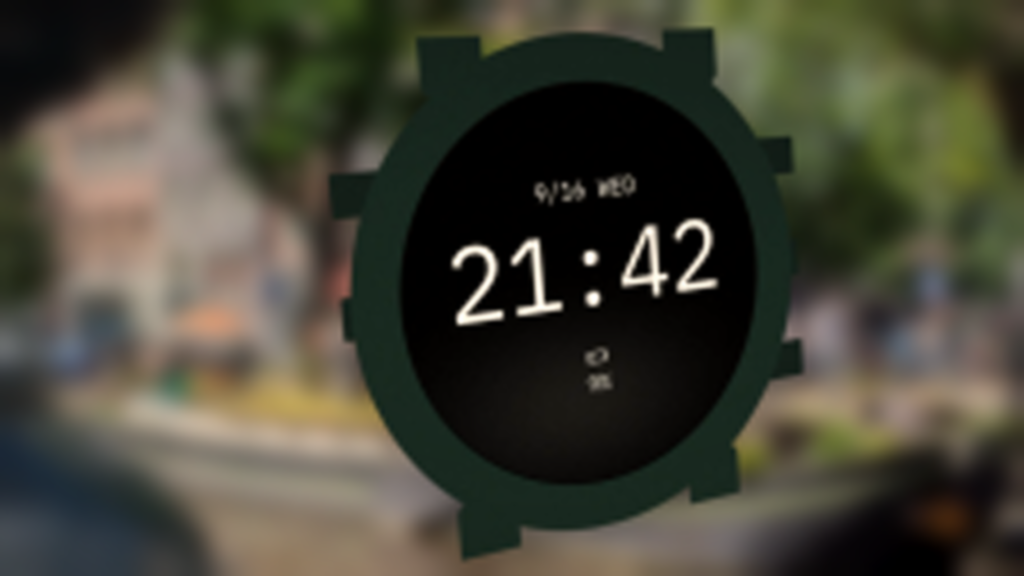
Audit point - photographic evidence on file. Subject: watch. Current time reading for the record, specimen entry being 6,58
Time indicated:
21,42
